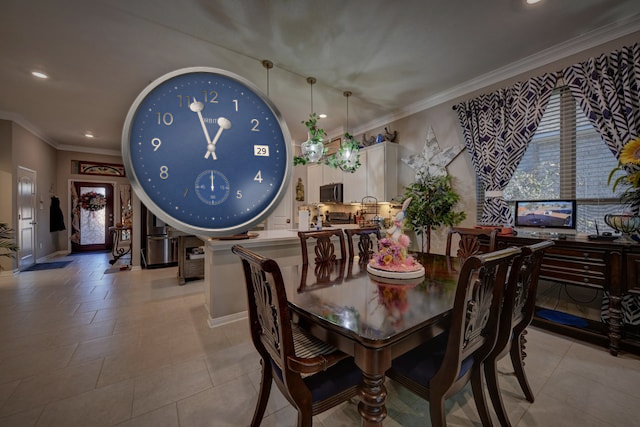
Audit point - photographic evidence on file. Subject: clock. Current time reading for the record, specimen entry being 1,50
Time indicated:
12,57
